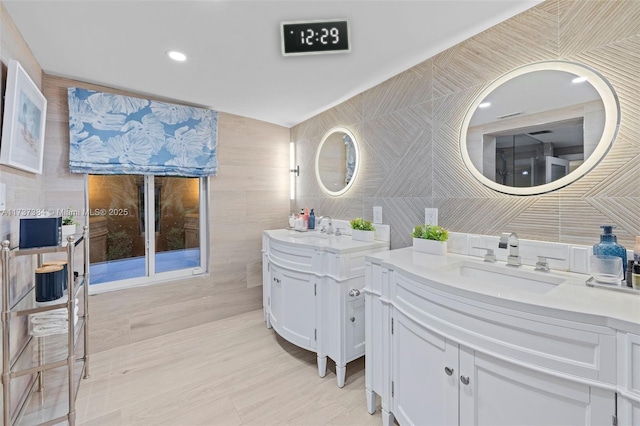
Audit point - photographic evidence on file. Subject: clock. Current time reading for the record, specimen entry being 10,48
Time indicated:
12,29
